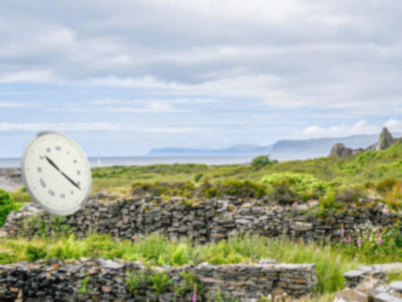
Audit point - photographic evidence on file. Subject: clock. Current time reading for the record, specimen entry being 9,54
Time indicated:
10,21
